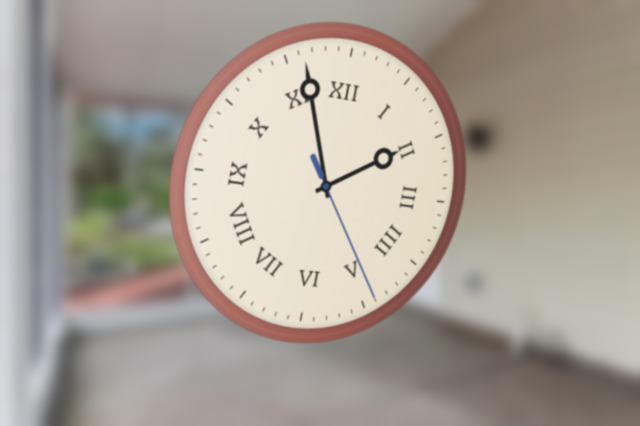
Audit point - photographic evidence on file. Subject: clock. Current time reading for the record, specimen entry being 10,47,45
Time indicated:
1,56,24
